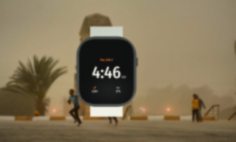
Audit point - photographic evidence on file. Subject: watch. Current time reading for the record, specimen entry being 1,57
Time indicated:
4,46
